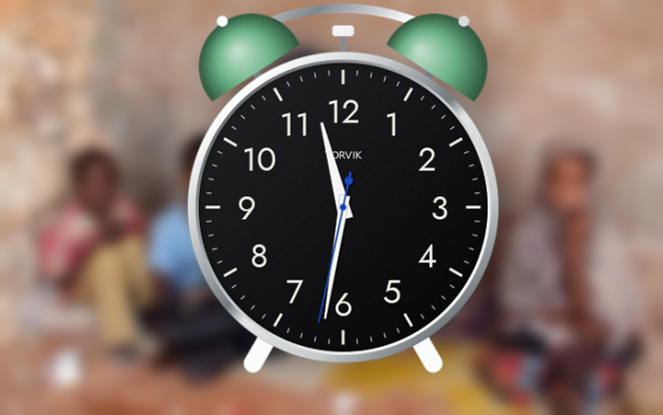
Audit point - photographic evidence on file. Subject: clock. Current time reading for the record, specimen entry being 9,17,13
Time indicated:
11,31,32
